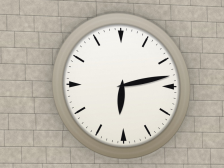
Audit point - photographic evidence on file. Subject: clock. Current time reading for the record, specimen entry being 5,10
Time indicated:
6,13
